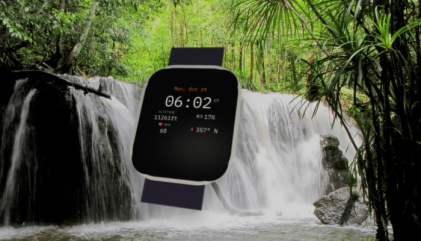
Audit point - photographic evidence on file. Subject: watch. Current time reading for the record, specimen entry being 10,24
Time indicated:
6,02
